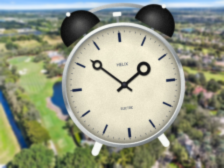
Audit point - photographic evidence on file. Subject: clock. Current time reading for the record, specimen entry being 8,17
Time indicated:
1,52
